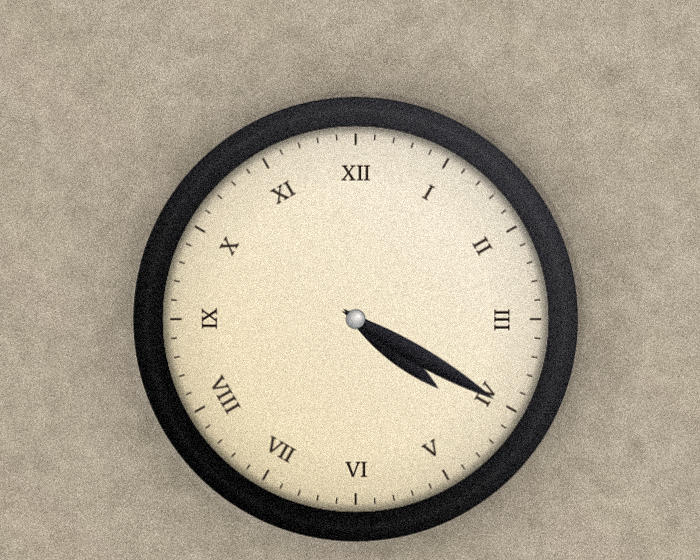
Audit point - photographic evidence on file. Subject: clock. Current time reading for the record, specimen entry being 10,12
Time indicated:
4,20
